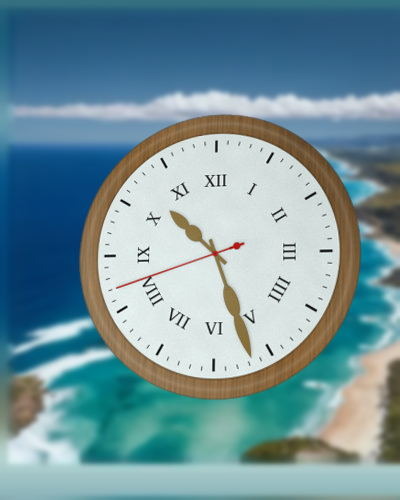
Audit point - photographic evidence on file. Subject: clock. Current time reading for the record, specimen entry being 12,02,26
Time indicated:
10,26,42
